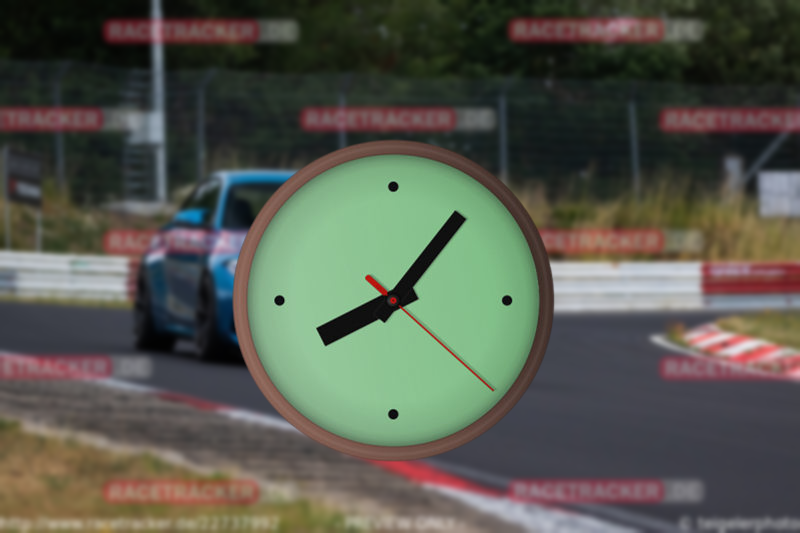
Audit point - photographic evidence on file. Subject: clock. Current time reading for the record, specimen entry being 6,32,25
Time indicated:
8,06,22
